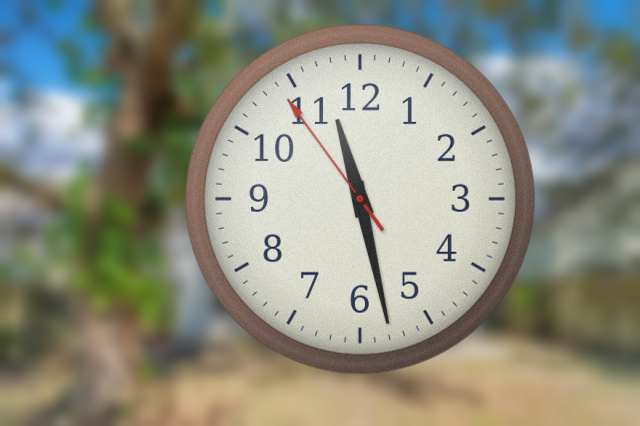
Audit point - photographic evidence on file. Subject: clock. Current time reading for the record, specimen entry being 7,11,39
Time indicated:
11,27,54
